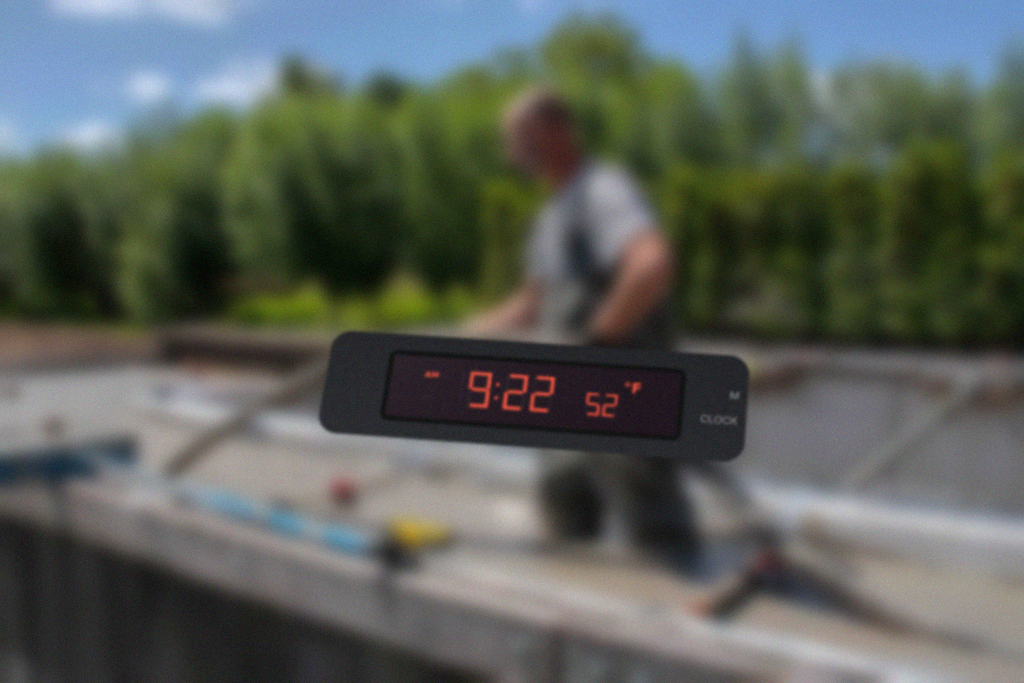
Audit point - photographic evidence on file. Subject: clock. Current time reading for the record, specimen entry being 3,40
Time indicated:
9,22
